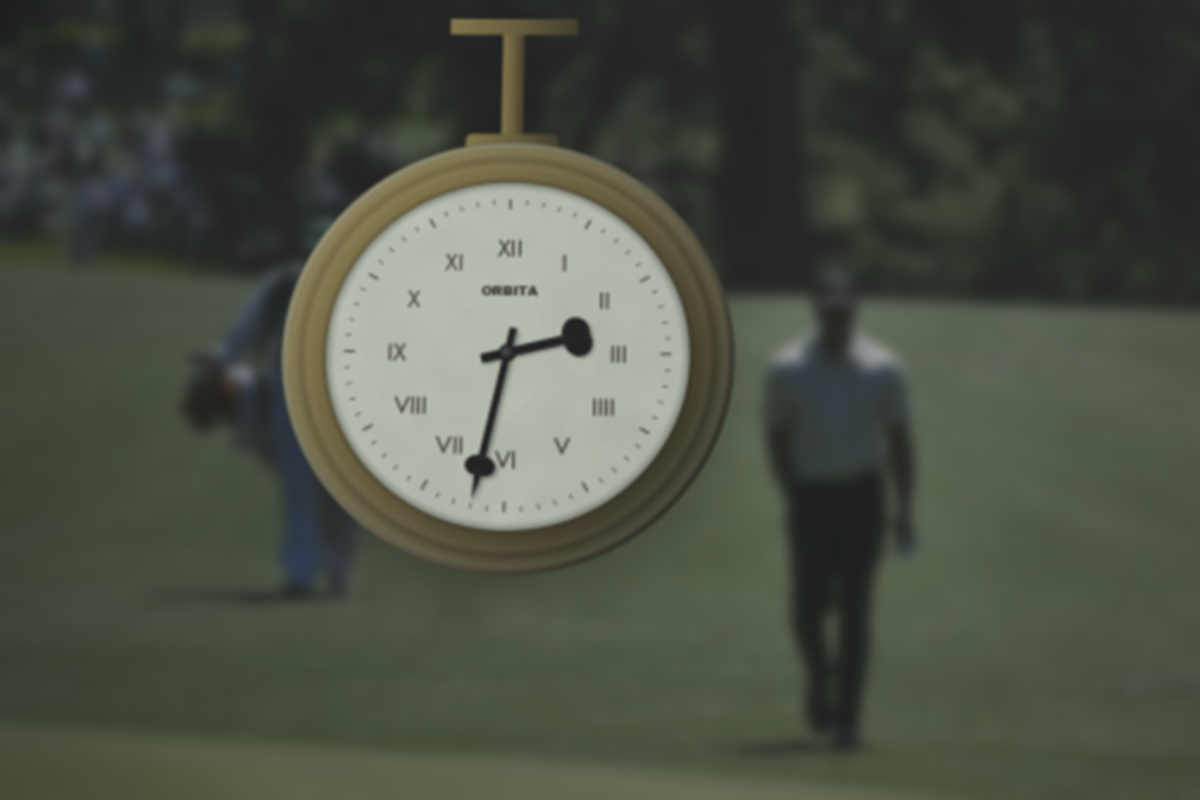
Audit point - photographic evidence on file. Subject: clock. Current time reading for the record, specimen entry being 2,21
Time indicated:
2,32
